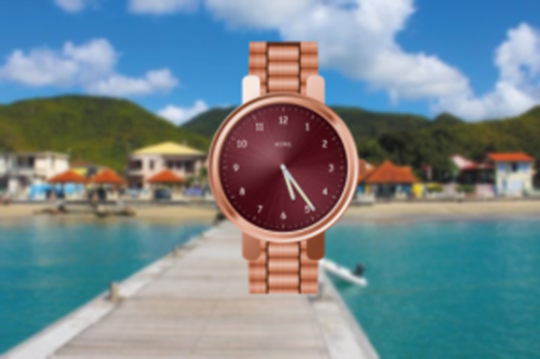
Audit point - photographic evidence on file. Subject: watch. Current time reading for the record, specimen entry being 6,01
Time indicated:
5,24
